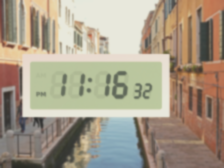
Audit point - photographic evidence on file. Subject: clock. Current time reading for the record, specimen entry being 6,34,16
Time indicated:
11,16,32
